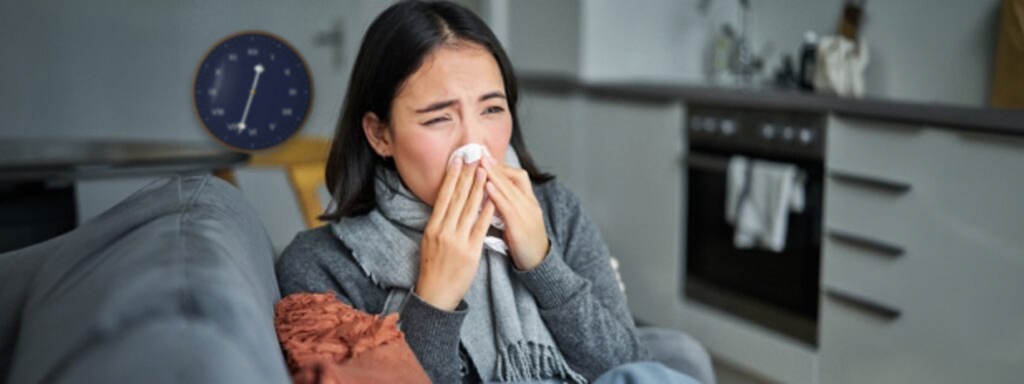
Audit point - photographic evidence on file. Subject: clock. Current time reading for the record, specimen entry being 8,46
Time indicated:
12,33
